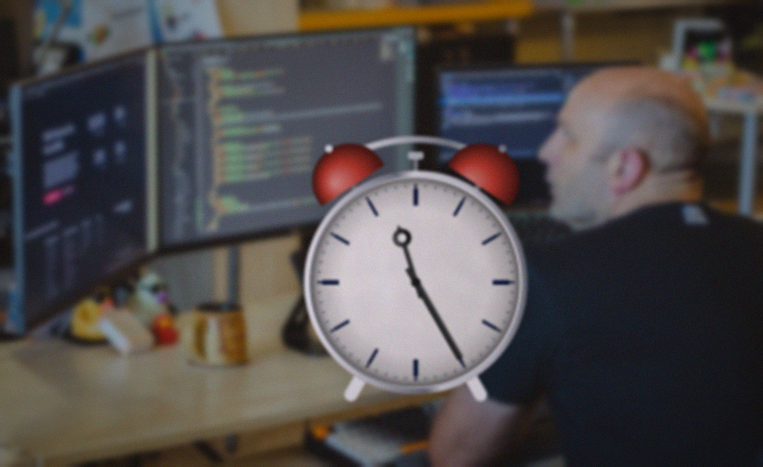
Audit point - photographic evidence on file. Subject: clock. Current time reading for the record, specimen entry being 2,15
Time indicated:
11,25
